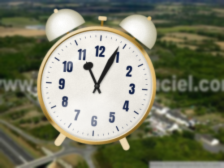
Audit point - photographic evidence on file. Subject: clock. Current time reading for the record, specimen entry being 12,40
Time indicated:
11,04
